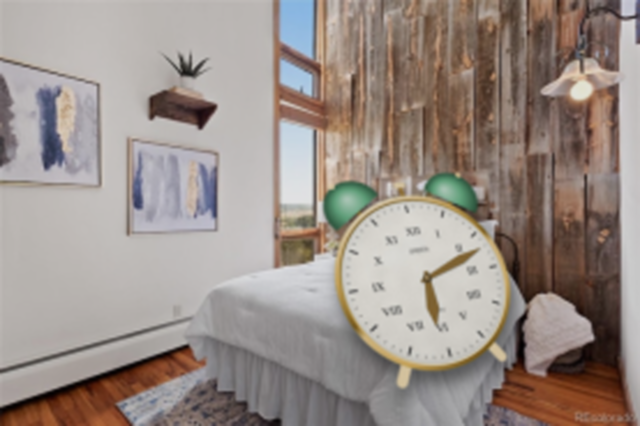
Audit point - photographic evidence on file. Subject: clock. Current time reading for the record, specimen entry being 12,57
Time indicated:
6,12
